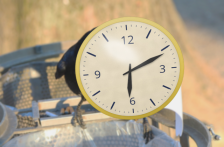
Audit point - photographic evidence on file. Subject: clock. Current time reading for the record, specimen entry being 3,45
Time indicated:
6,11
